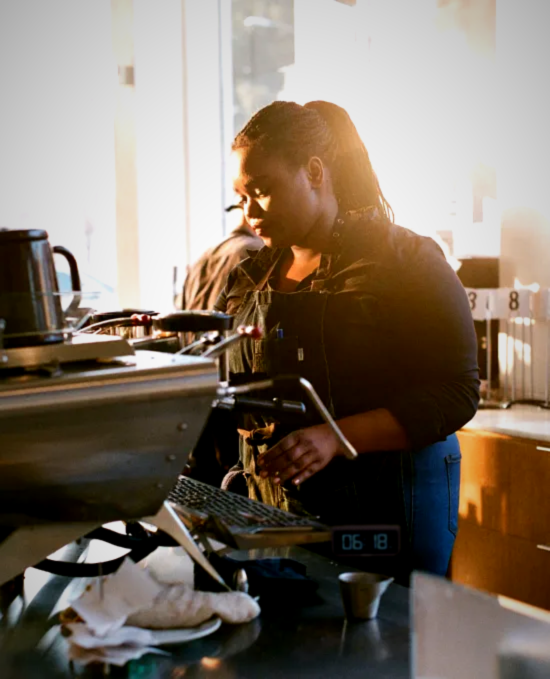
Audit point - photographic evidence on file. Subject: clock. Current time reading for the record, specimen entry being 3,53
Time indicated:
6,18
